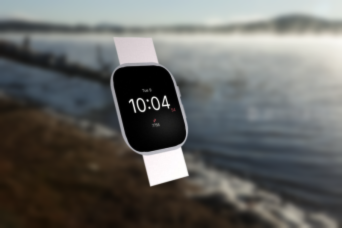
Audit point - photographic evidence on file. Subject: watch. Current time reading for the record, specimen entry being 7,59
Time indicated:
10,04
